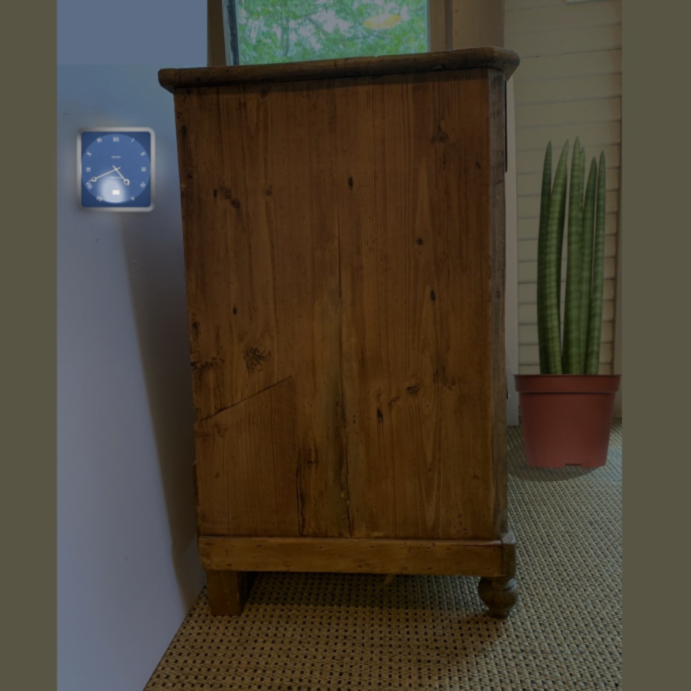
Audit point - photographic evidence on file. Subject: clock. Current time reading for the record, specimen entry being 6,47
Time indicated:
4,41
